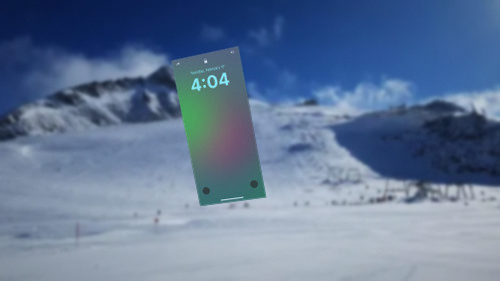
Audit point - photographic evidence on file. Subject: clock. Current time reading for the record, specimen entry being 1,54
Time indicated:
4,04
